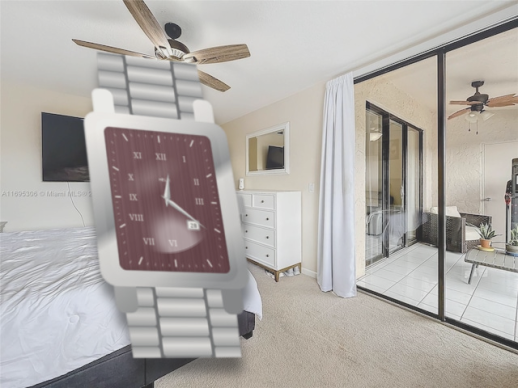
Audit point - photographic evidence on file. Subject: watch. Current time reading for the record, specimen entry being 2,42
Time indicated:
12,21
